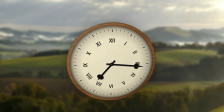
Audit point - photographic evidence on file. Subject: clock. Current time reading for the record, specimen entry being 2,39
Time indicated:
7,16
